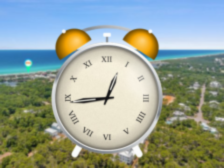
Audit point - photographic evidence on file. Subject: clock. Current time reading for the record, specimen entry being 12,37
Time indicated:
12,44
